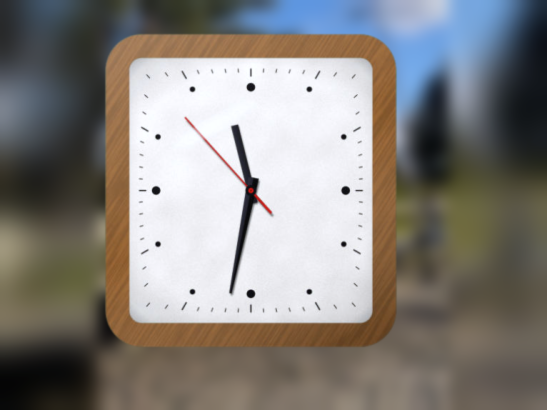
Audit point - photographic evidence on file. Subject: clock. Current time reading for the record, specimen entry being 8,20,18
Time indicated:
11,31,53
